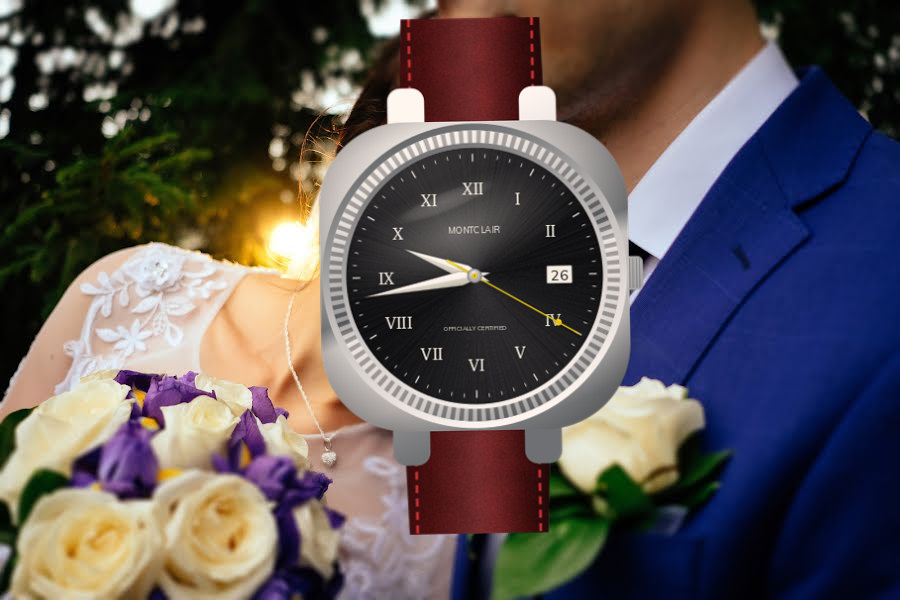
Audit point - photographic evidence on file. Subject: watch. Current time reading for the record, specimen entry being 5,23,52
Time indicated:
9,43,20
